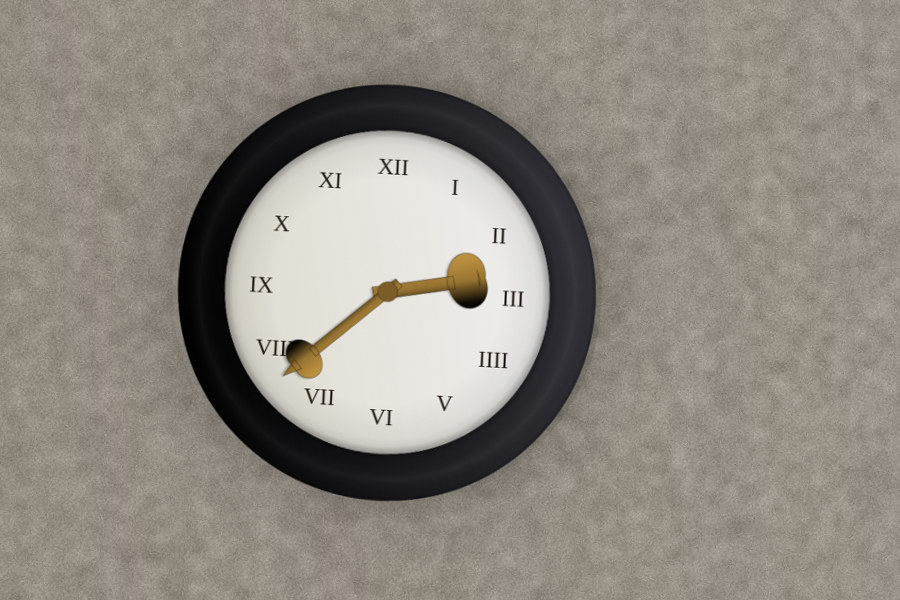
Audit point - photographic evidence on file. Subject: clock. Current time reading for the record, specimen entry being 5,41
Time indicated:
2,38
